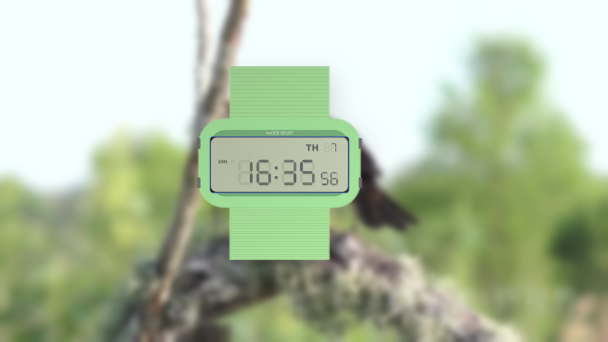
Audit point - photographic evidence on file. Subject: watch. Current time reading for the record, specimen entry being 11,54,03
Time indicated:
16,35,56
